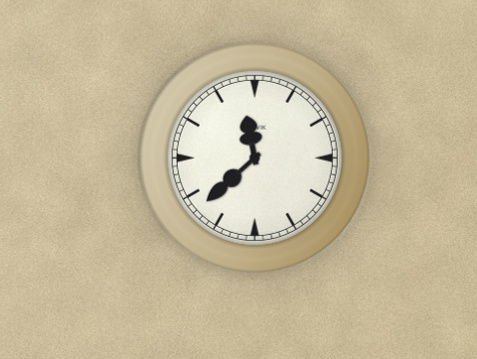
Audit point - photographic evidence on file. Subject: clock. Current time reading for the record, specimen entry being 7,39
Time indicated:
11,38
